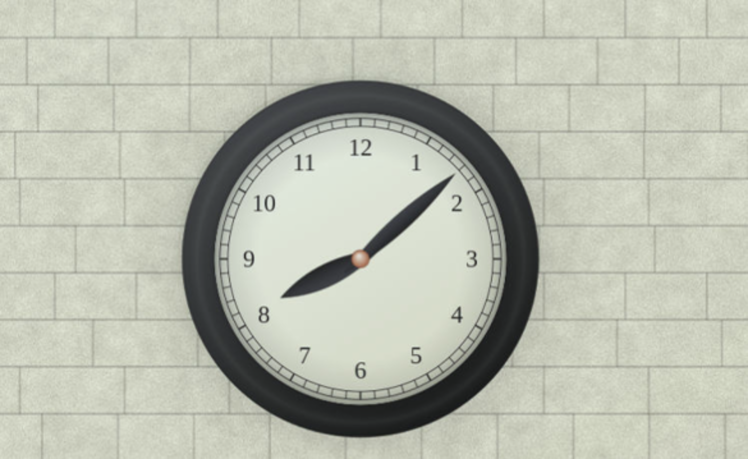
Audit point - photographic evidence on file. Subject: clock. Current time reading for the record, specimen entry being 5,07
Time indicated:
8,08
